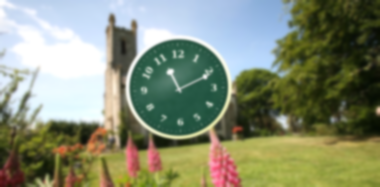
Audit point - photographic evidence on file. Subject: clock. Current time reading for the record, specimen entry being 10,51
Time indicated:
11,11
